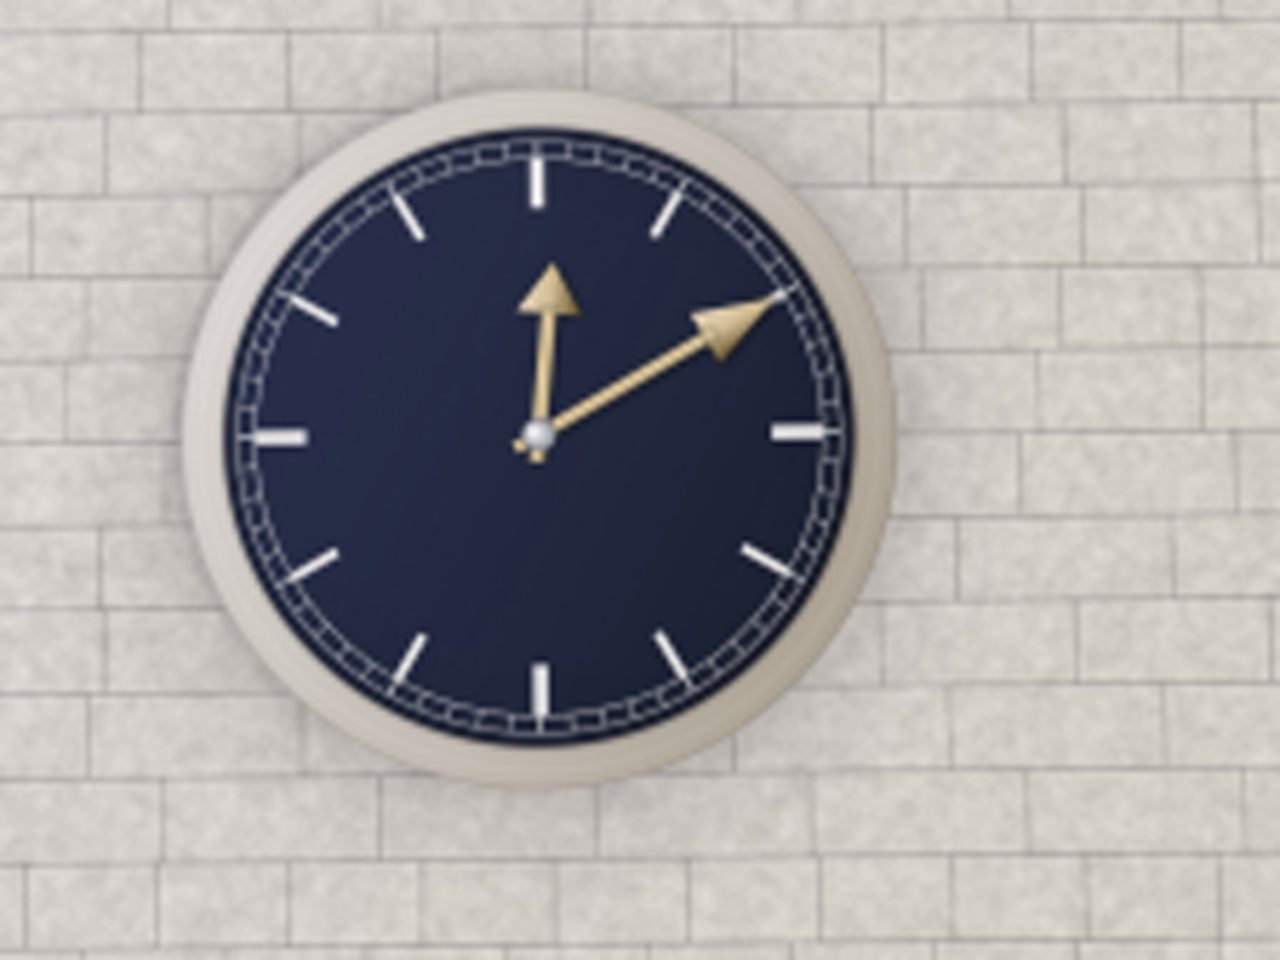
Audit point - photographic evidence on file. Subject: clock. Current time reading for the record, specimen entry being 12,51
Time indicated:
12,10
